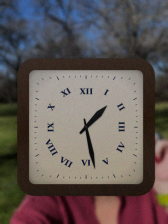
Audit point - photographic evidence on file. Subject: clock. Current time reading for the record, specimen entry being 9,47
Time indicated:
1,28
